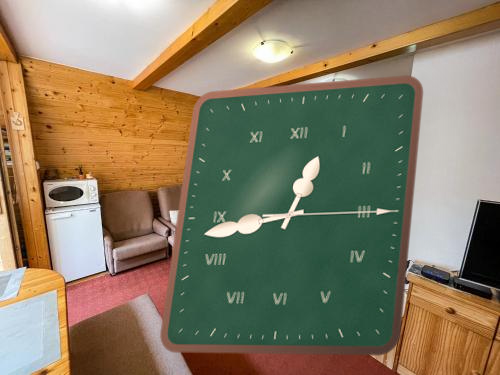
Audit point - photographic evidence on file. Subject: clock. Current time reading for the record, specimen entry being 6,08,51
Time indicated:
12,43,15
